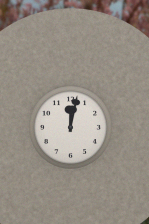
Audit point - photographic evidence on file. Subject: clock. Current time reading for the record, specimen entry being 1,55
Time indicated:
12,02
